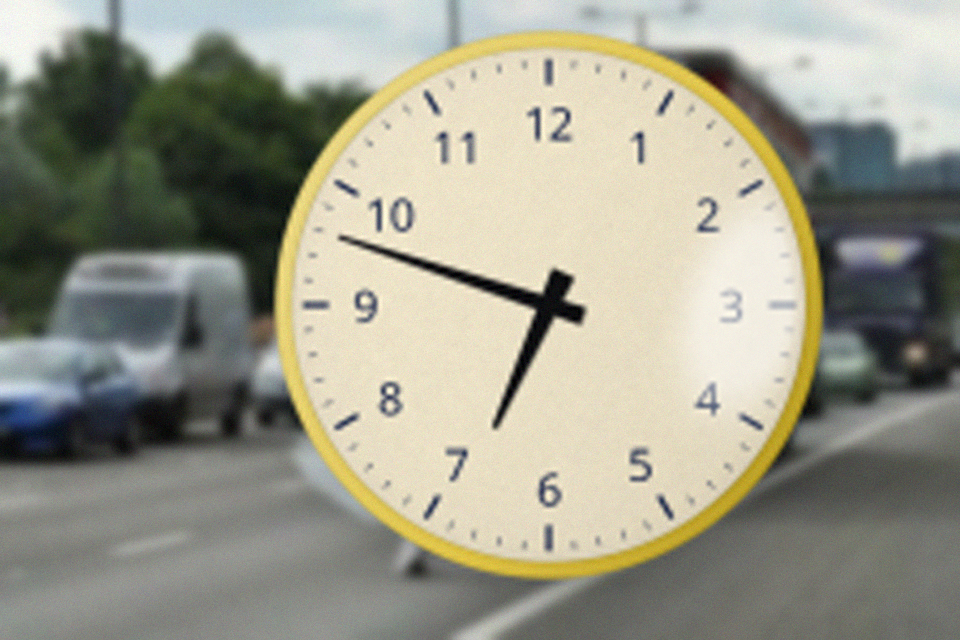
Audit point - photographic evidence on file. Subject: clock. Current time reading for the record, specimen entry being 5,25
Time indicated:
6,48
